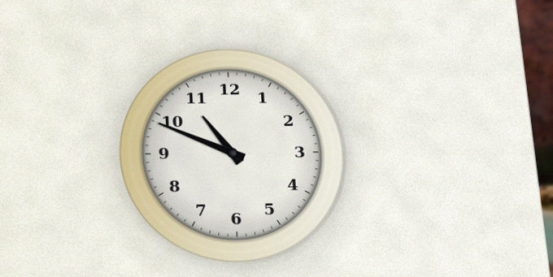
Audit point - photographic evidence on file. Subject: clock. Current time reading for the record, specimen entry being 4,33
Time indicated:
10,49
